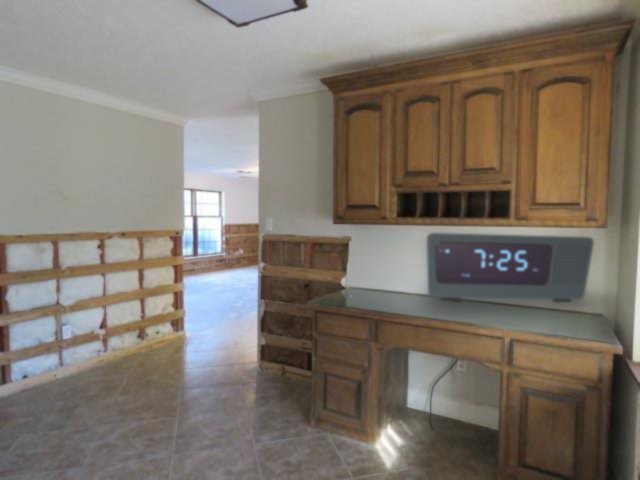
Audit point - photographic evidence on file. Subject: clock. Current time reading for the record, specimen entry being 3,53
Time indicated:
7,25
